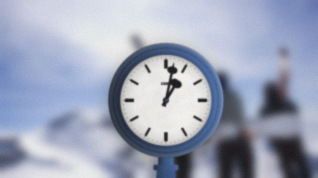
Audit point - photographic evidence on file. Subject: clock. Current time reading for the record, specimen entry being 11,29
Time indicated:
1,02
